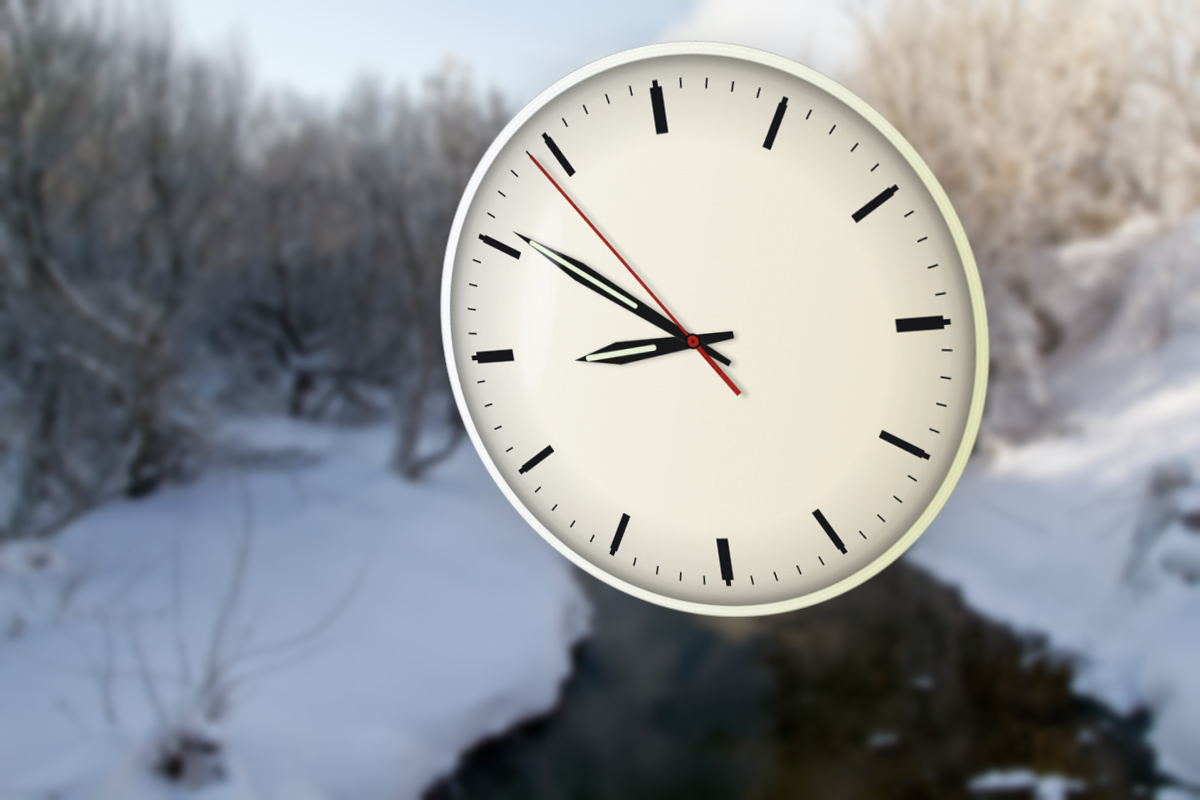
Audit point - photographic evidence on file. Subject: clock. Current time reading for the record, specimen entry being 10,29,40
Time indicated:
8,50,54
